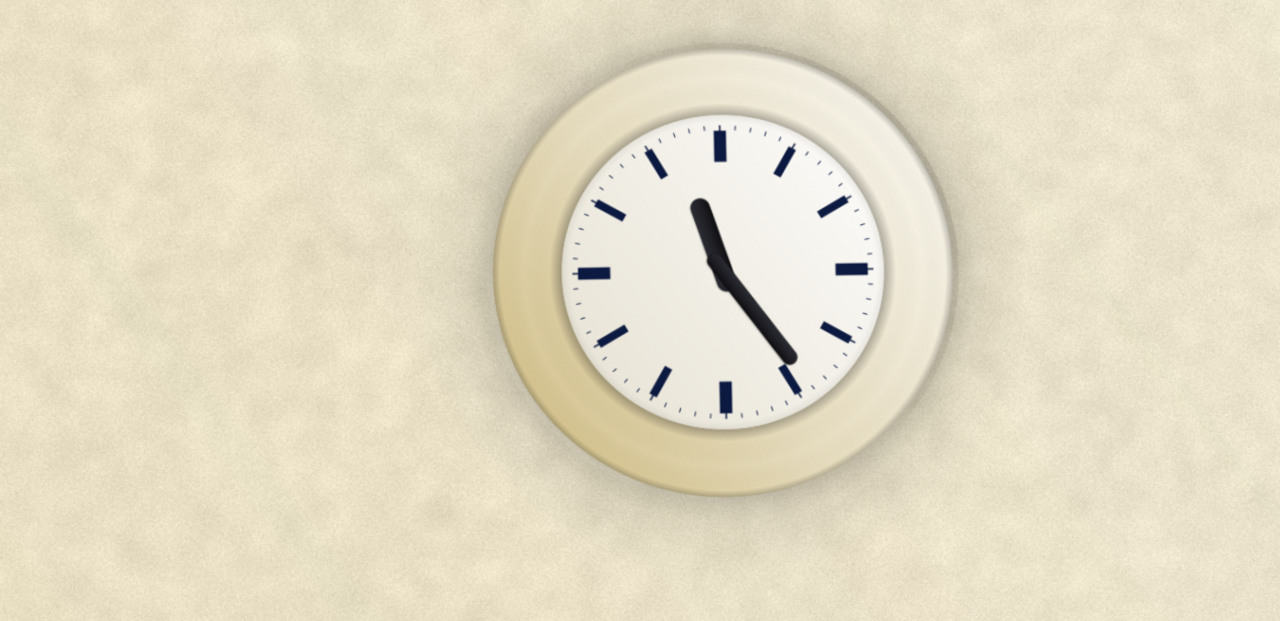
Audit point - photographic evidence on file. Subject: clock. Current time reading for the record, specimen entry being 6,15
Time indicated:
11,24
